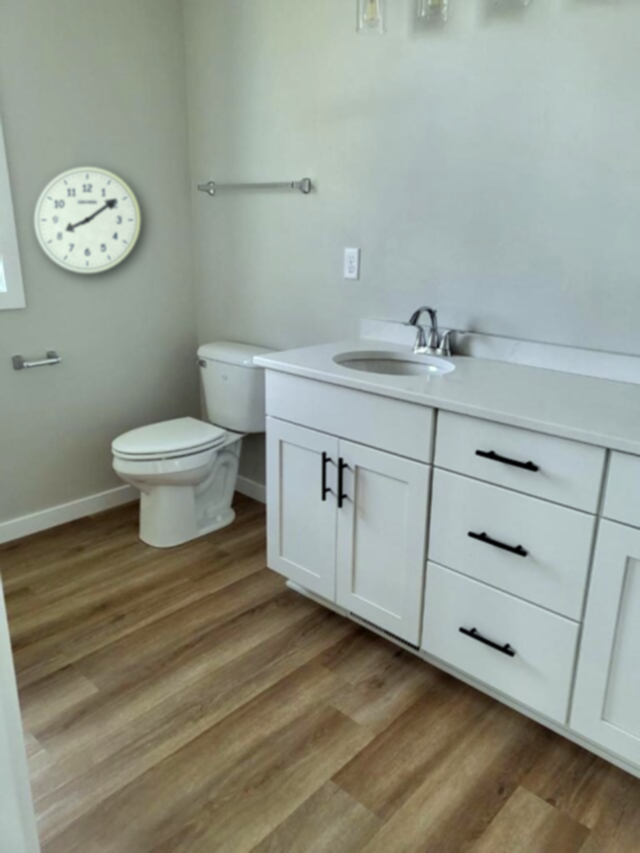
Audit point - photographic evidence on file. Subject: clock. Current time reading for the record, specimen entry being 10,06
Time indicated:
8,09
